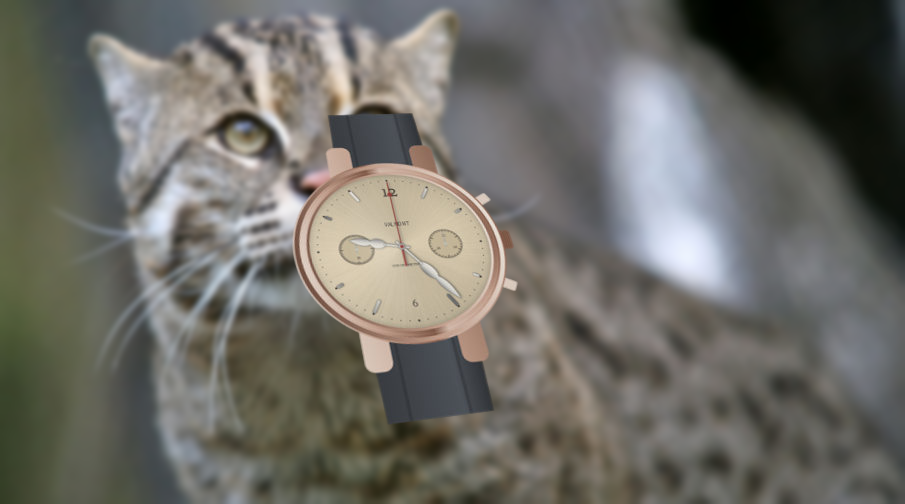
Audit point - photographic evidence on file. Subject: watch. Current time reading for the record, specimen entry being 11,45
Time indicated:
9,24
